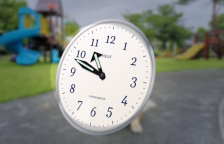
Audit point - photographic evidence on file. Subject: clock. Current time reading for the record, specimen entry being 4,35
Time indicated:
10,48
